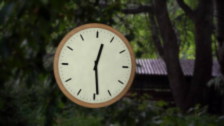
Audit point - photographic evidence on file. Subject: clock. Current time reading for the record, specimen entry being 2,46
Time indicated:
12,29
